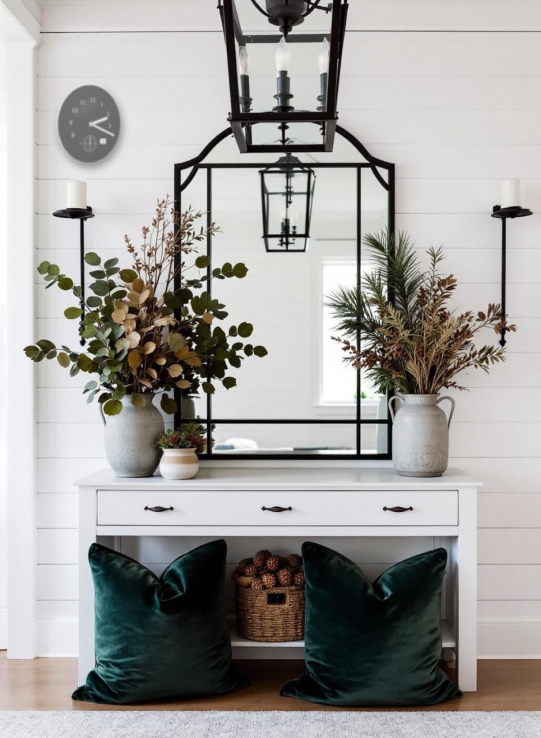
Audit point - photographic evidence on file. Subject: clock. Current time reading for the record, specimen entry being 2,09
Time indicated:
2,18
